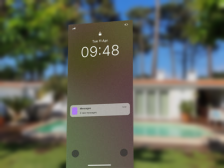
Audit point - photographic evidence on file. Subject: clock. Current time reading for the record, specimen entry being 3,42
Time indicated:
9,48
